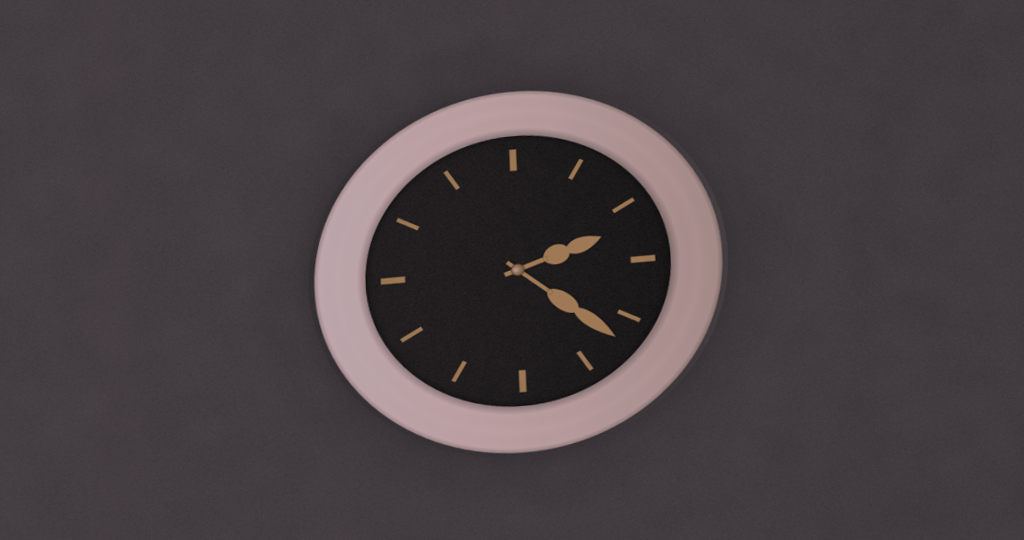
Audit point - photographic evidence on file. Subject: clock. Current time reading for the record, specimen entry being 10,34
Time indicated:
2,22
